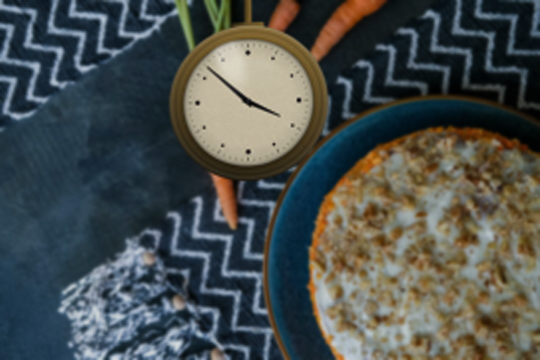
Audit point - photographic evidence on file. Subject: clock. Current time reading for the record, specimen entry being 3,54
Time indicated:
3,52
